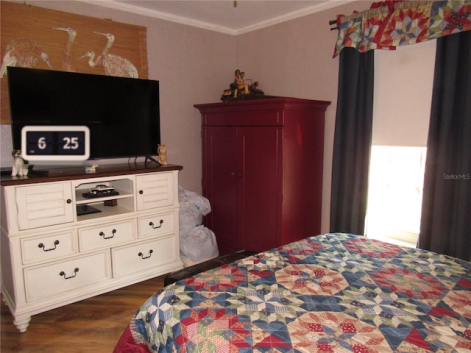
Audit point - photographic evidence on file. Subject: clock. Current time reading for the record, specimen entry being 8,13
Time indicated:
6,25
